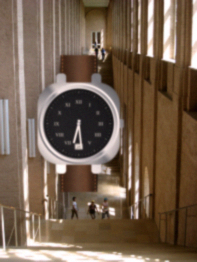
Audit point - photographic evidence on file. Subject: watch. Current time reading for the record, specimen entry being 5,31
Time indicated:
6,29
